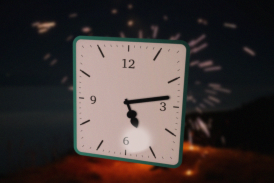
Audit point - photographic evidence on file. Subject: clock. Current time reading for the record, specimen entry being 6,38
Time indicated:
5,13
